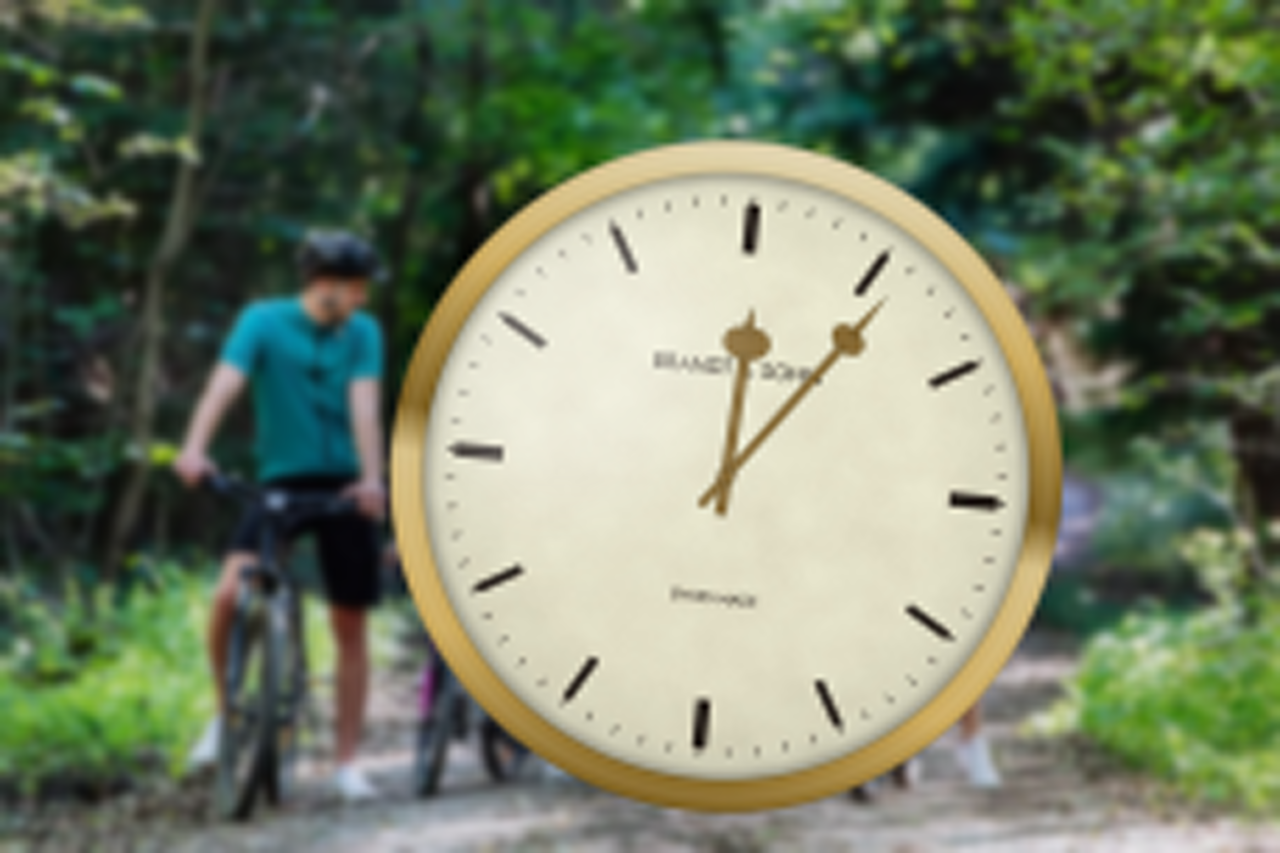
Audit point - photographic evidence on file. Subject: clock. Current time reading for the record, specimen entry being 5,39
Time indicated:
12,06
